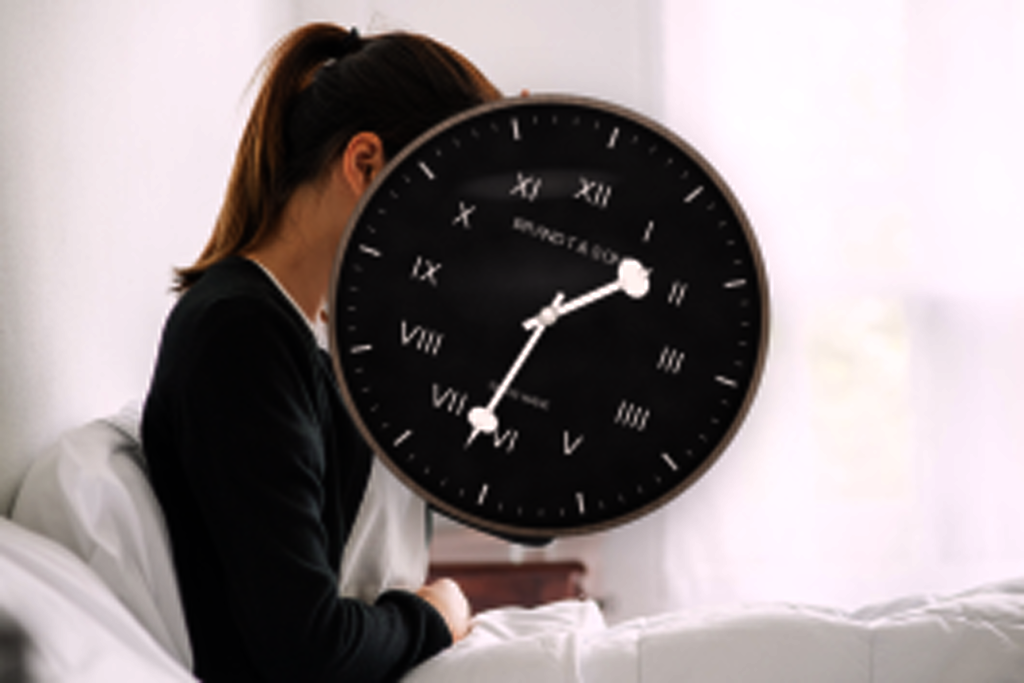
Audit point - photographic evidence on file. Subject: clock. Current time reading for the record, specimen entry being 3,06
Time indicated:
1,32
